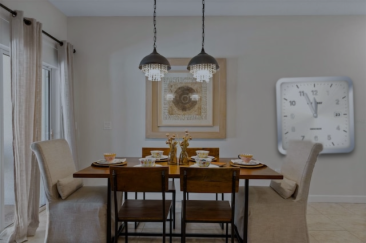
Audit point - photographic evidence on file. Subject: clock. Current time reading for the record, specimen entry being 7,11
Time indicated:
11,56
